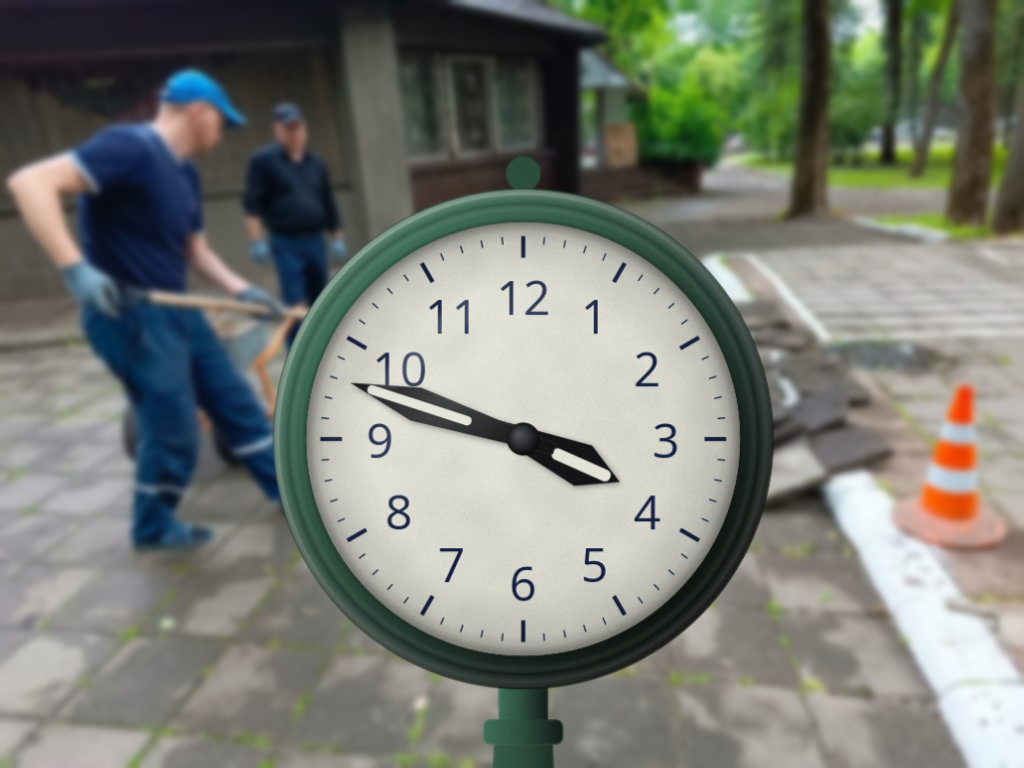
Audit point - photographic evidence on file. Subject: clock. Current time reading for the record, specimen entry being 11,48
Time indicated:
3,48
